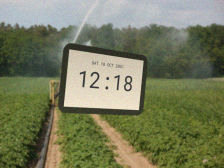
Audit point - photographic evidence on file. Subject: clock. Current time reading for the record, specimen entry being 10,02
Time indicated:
12,18
